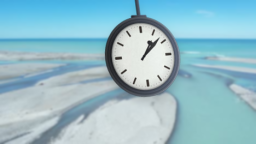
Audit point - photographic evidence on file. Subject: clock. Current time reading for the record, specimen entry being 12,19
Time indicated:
1,08
